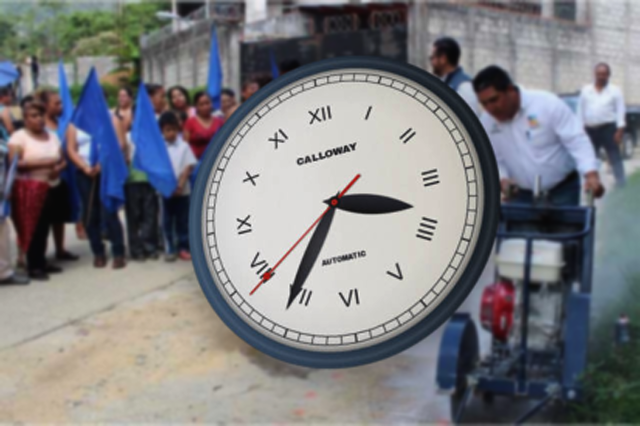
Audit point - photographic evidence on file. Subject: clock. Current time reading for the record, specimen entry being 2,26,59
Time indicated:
3,35,39
